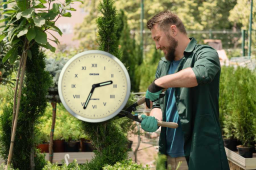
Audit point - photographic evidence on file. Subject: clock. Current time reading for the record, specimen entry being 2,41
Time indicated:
2,34
